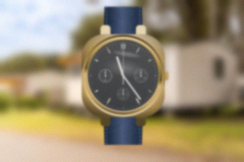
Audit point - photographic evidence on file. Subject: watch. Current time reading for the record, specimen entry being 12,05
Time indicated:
11,24
